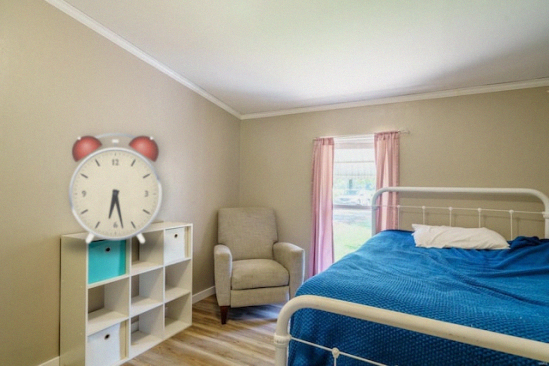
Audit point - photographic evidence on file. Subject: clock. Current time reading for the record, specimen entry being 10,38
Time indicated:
6,28
